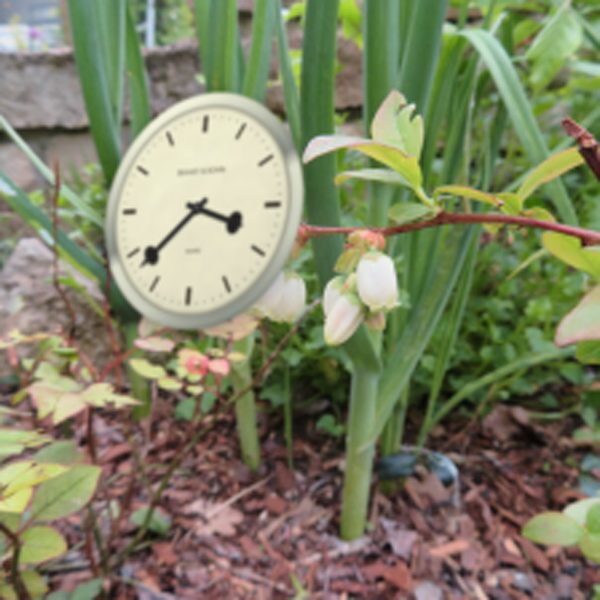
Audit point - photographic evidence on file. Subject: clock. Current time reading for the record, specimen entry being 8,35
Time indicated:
3,38
